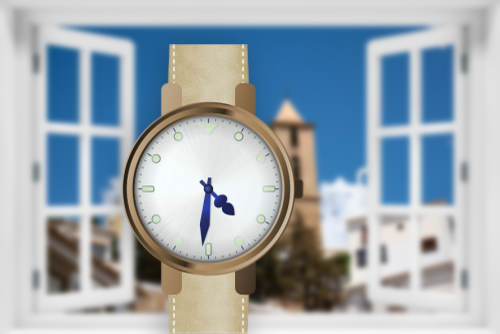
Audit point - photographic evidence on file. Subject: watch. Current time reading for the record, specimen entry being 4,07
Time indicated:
4,31
